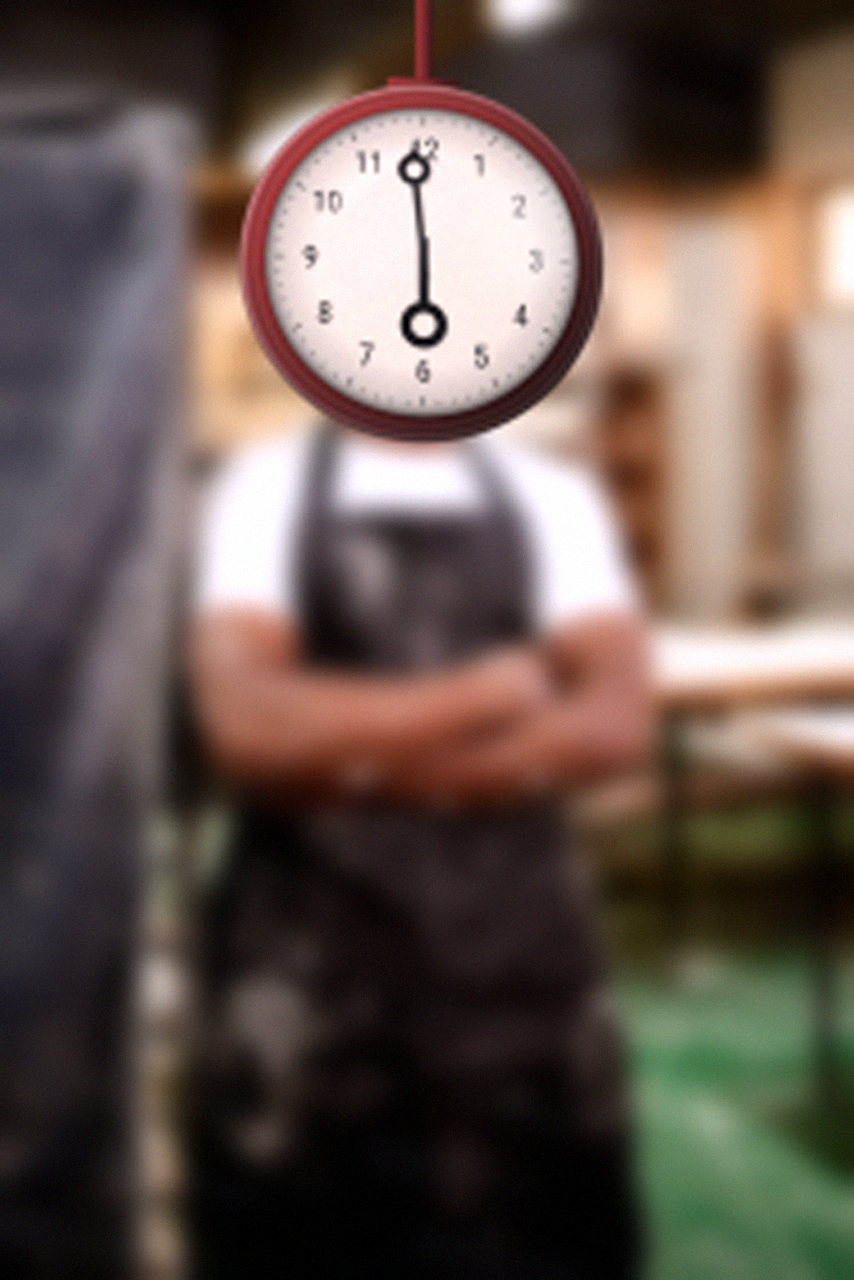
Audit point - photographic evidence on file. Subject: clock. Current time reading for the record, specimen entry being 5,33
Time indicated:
5,59
